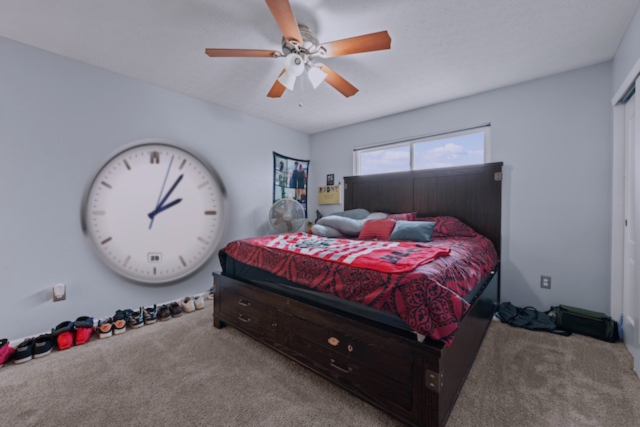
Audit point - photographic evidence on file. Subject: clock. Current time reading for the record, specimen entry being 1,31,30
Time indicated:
2,06,03
